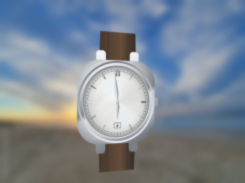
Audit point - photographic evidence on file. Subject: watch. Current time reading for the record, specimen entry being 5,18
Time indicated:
5,59
